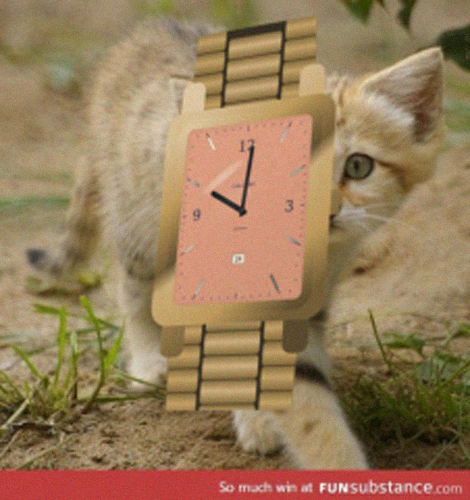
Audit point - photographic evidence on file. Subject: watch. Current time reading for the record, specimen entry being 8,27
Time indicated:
10,01
